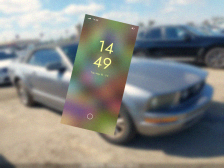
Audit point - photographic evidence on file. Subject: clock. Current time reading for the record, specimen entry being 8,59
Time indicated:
14,49
